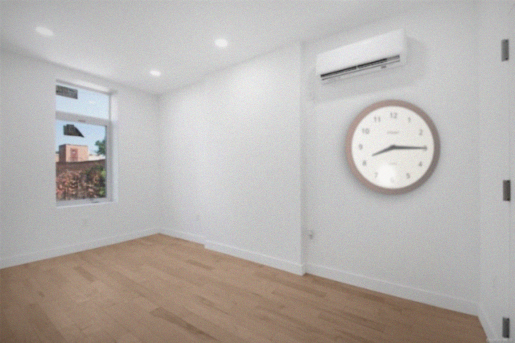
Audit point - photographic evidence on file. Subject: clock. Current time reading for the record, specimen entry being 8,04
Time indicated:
8,15
